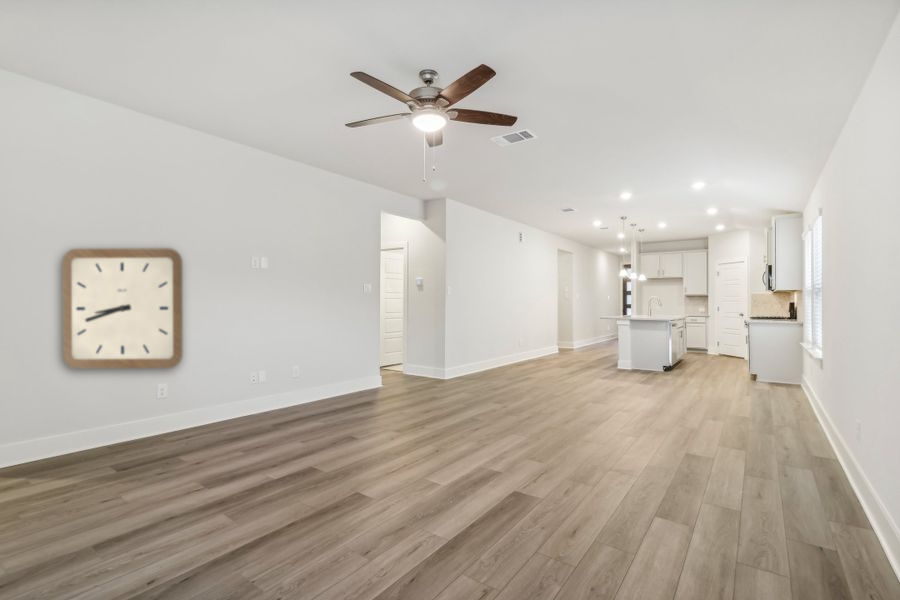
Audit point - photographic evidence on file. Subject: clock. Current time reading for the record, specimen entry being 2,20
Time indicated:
8,42
